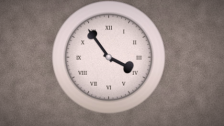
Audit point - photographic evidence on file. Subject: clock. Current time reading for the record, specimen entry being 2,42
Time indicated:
3,54
